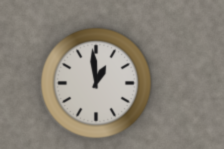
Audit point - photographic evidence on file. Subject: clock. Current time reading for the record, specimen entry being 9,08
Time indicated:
12,59
